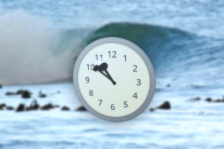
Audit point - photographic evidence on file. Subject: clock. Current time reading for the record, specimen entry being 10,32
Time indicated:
10,51
